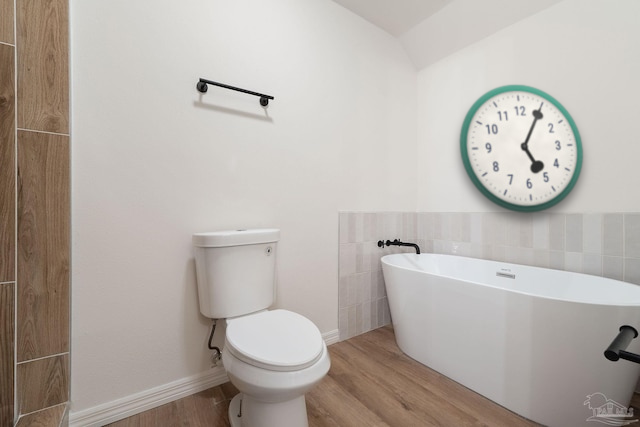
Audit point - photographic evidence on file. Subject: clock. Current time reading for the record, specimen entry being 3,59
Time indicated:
5,05
